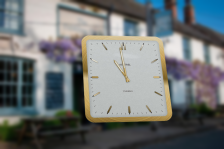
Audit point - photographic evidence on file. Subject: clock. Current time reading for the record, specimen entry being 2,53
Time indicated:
10,59
